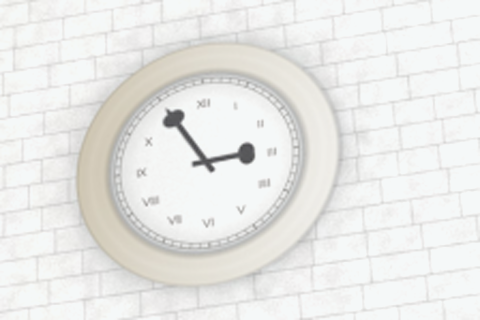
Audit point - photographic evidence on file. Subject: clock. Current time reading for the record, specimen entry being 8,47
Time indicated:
2,55
